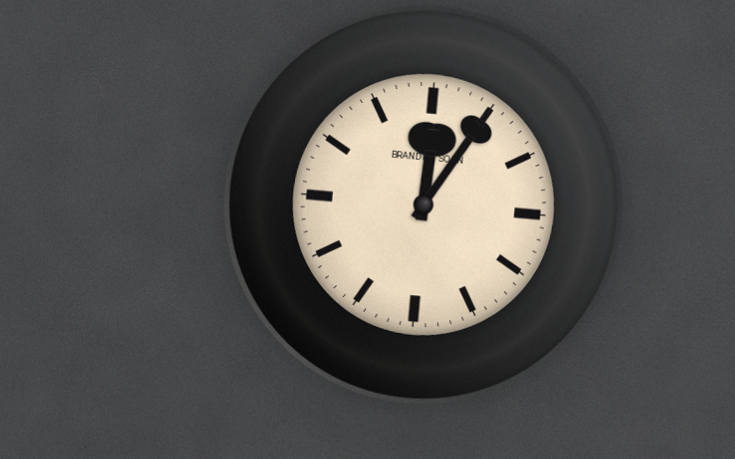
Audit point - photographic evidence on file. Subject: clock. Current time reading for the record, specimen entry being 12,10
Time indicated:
12,05
